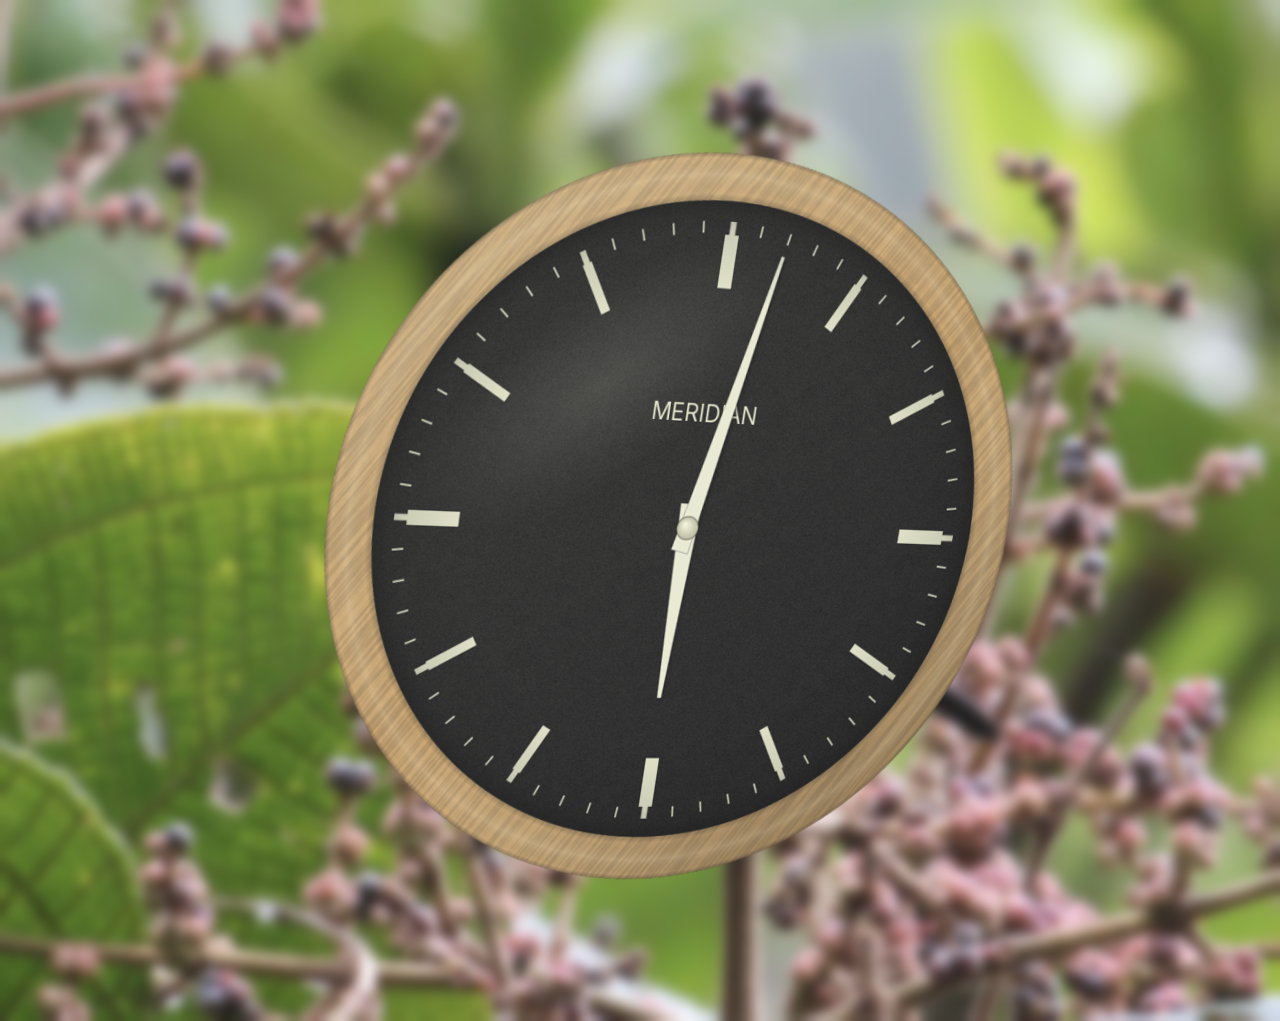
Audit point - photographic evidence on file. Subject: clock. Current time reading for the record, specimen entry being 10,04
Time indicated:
6,02
